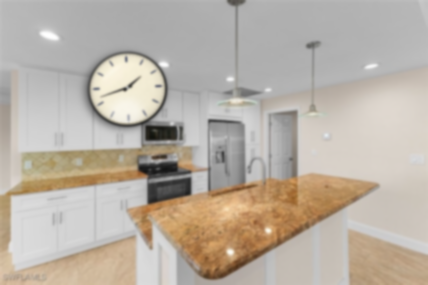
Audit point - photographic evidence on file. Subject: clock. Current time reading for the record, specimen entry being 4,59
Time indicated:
1,42
